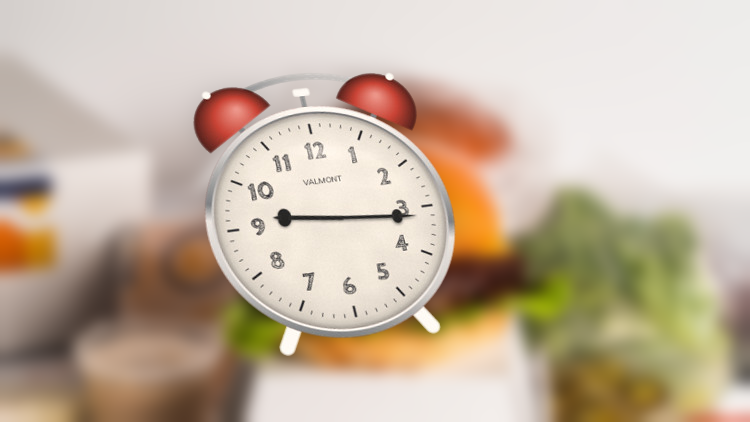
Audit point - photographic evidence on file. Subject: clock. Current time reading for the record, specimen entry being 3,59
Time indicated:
9,16
